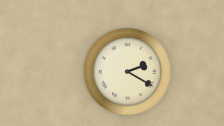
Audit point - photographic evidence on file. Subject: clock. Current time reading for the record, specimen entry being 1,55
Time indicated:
2,20
